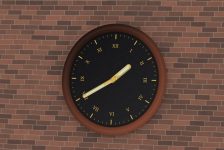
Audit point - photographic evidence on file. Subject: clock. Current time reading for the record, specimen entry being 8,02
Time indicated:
1,40
